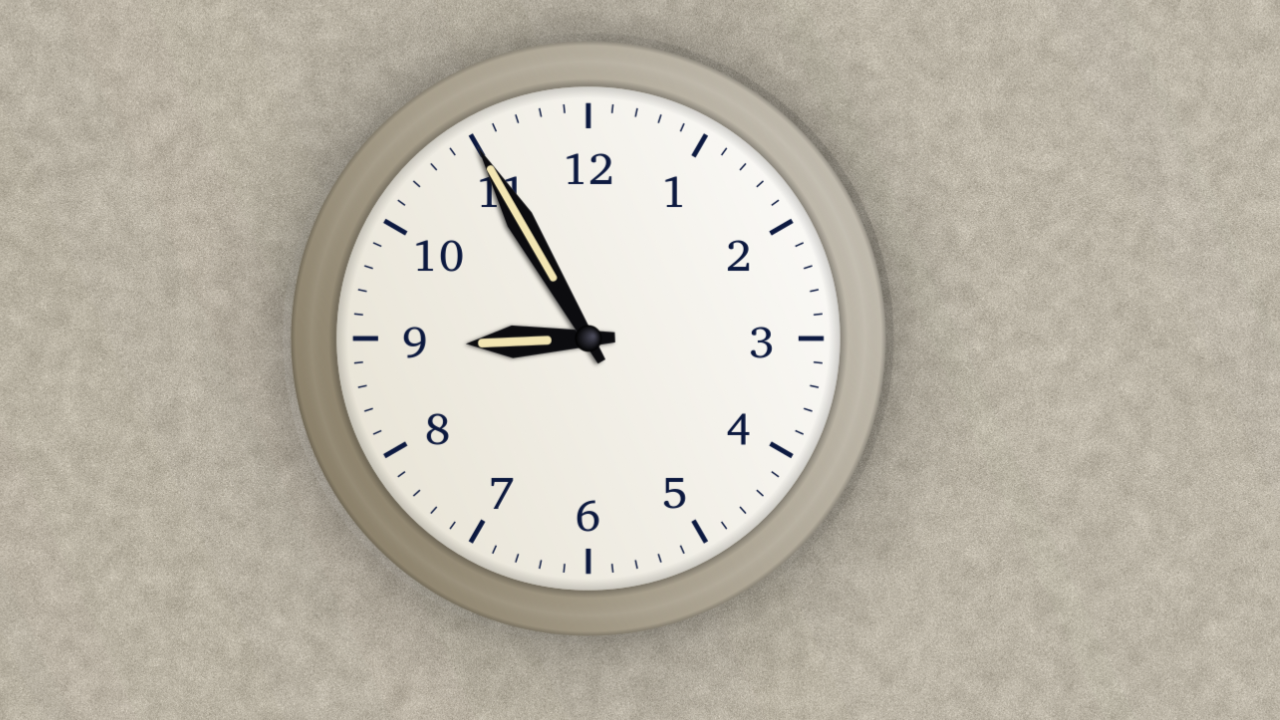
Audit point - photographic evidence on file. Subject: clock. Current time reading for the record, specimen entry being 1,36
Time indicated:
8,55
